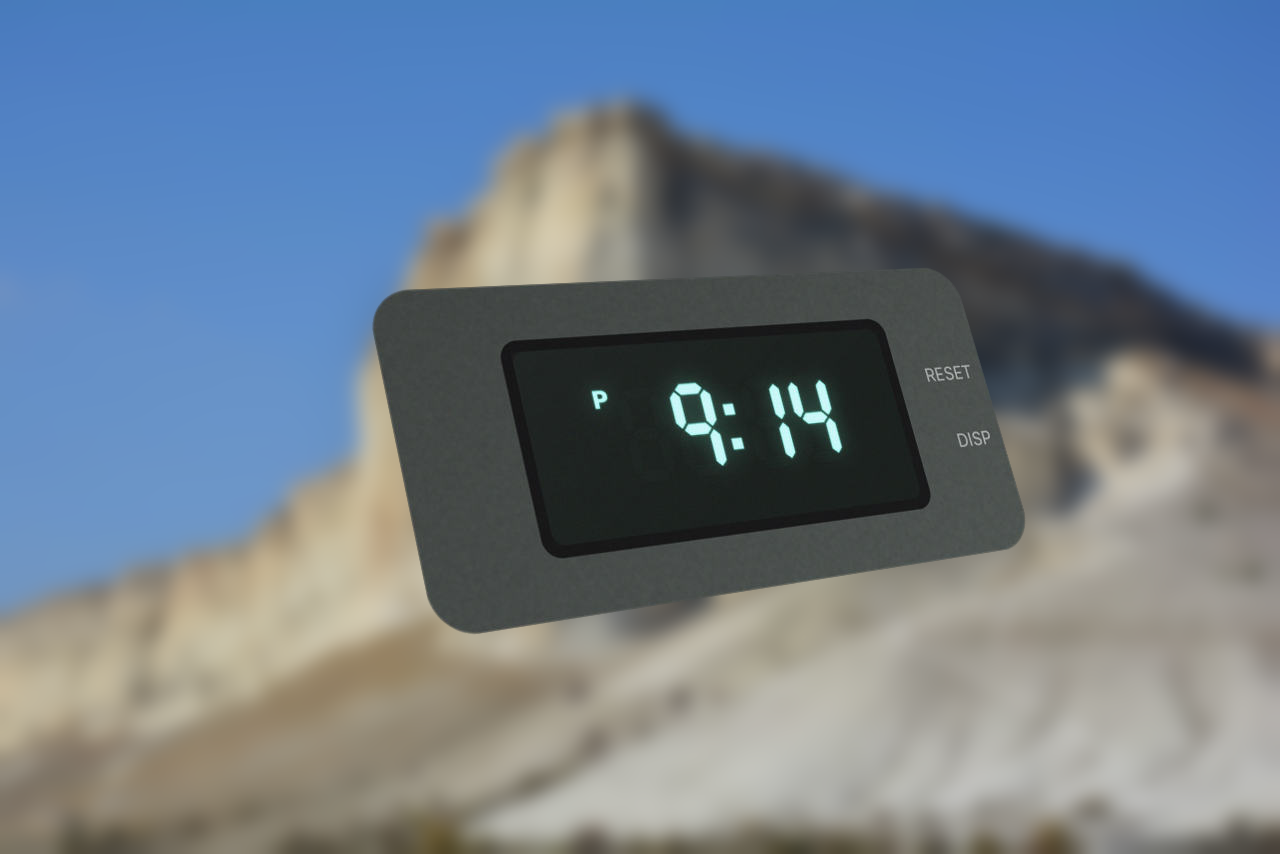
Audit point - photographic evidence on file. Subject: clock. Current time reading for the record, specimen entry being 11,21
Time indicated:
9,14
